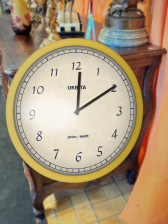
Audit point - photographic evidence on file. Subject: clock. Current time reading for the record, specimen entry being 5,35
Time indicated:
12,10
